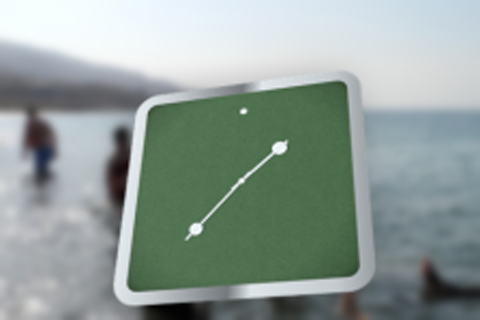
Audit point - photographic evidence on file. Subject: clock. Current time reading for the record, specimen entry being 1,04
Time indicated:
1,37
